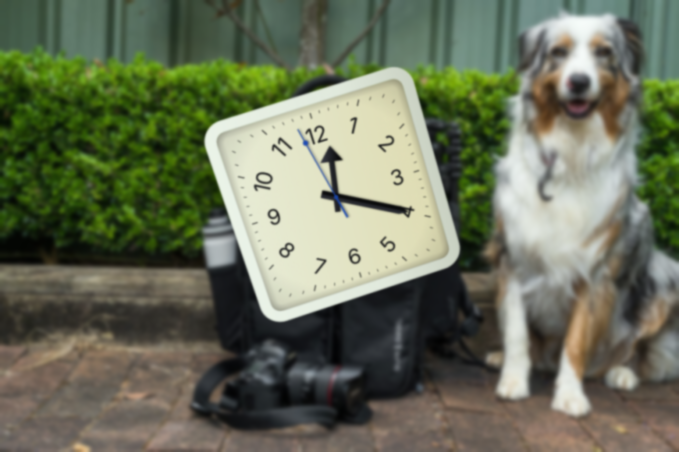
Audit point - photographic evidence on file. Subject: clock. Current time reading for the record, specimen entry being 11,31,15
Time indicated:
12,19,58
